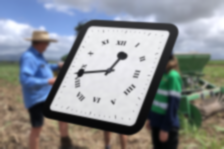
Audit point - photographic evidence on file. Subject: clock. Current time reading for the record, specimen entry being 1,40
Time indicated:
12,43
